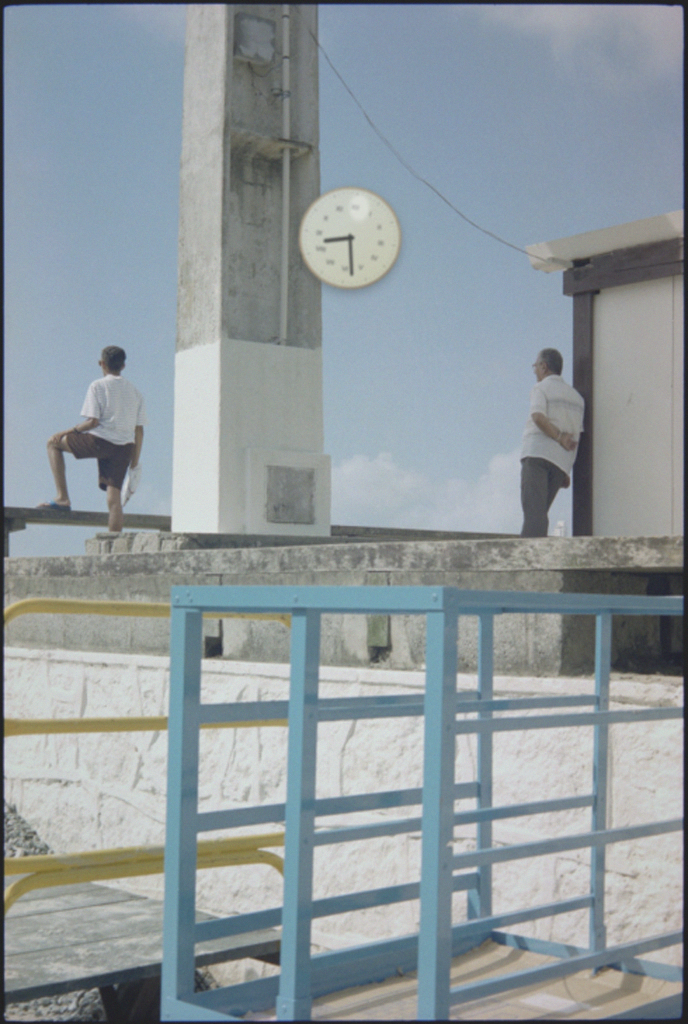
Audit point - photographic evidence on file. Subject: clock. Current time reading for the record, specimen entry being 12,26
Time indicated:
8,28
